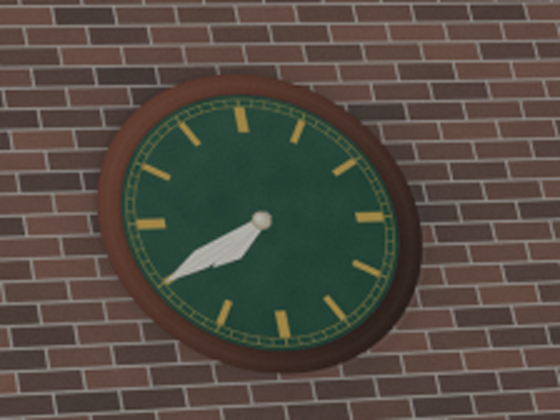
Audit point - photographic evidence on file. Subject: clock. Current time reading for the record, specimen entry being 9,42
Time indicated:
7,40
